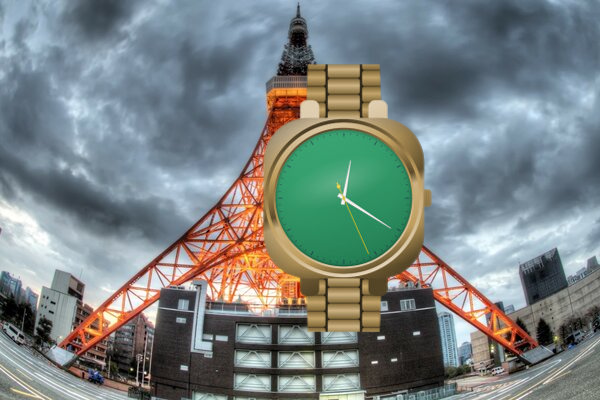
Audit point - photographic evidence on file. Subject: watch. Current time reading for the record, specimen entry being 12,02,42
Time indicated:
12,20,26
